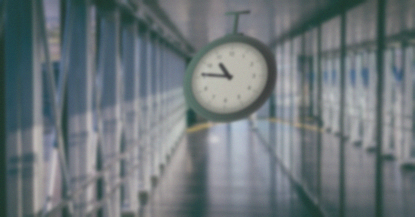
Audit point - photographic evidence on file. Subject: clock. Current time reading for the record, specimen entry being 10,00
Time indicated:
10,46
